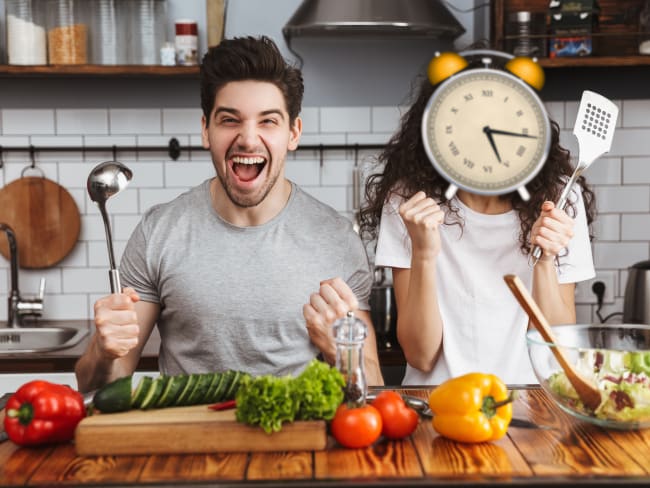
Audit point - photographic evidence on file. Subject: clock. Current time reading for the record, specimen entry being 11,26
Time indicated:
5,16
